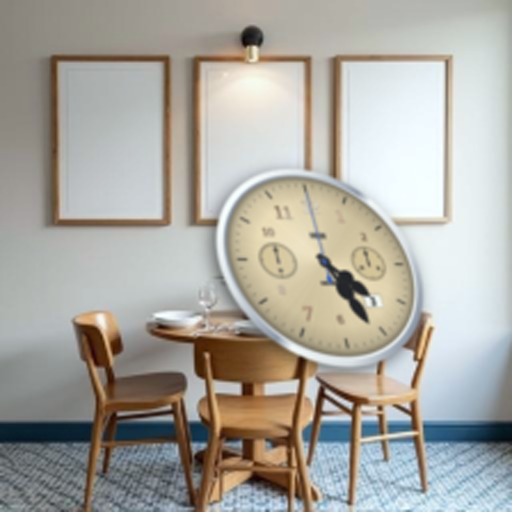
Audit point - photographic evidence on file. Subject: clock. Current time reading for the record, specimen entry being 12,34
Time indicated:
4,26
